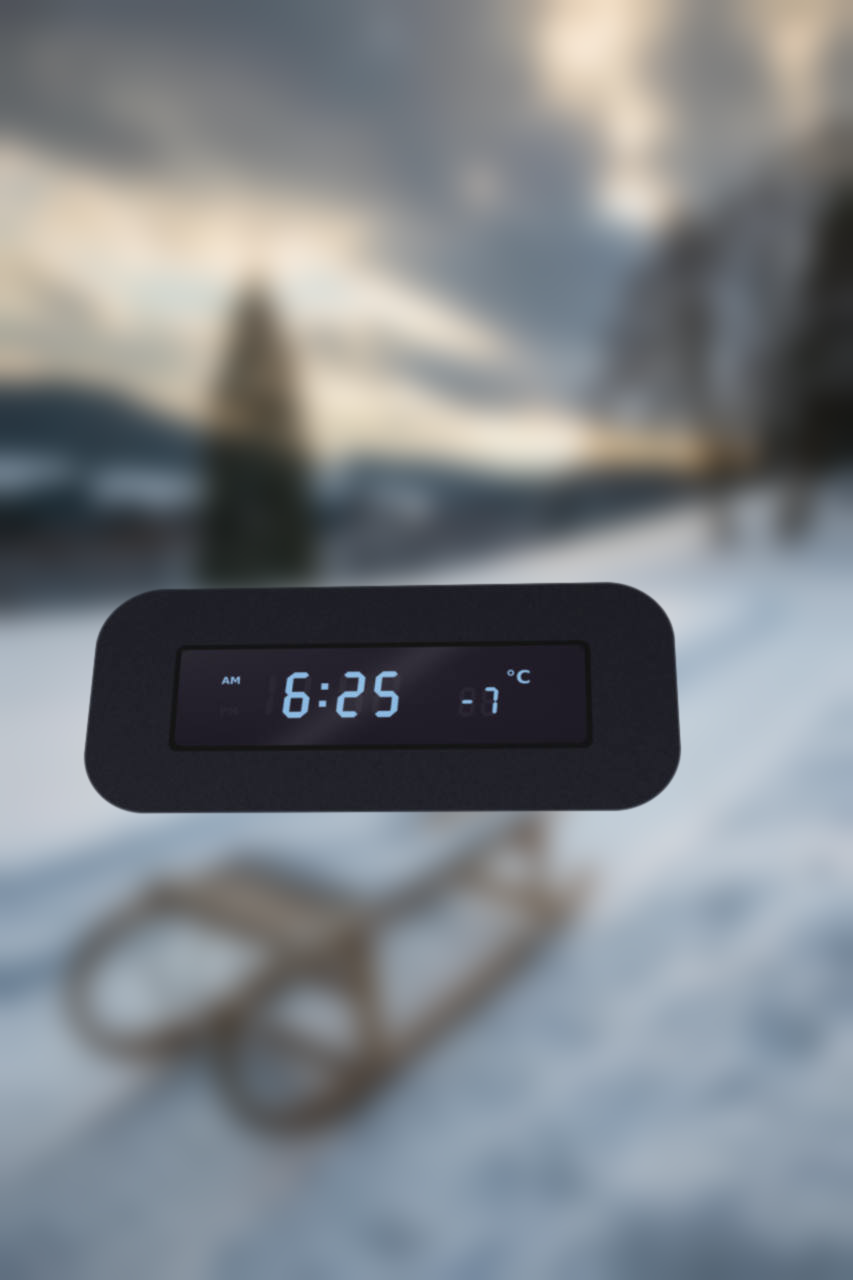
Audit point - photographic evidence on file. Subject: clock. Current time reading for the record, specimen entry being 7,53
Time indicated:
6,25
